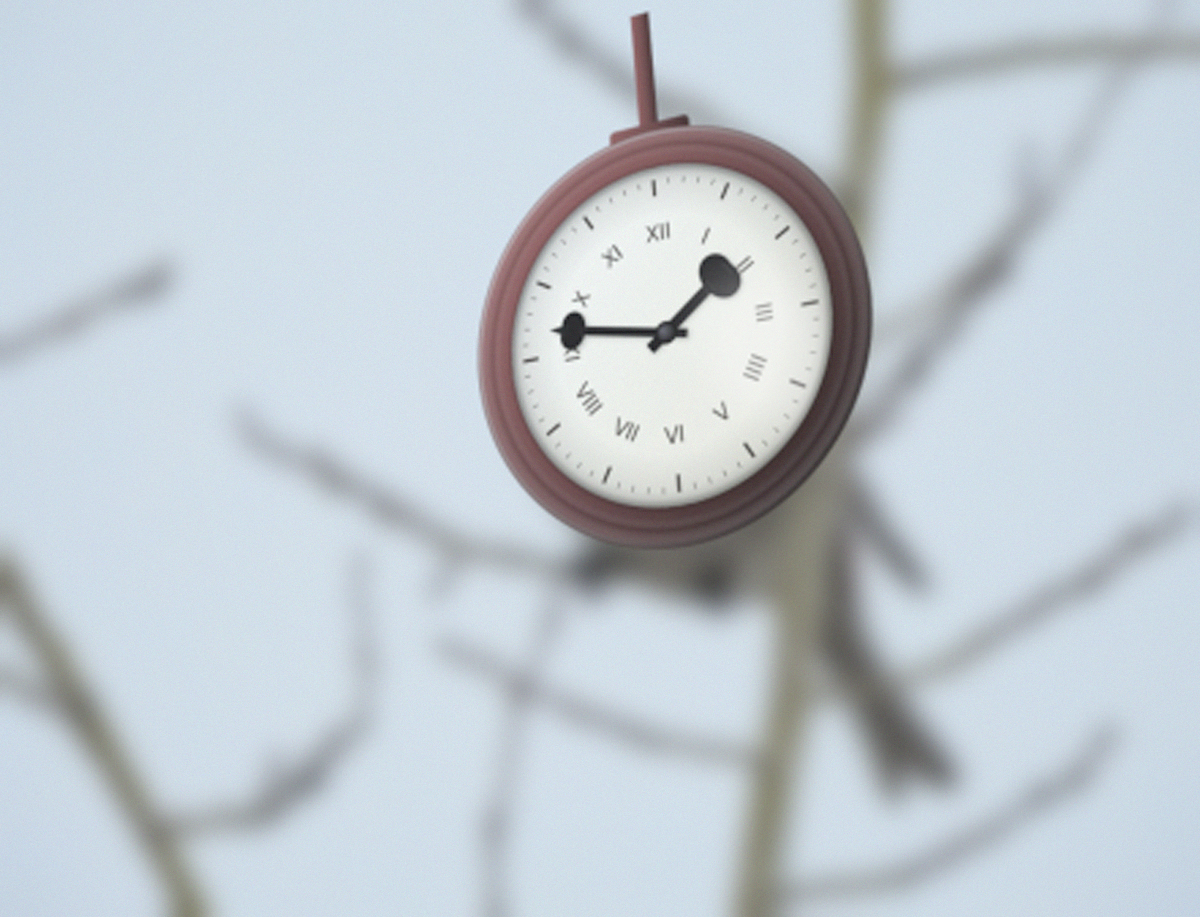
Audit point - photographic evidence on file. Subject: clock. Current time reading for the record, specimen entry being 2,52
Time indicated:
1,47
